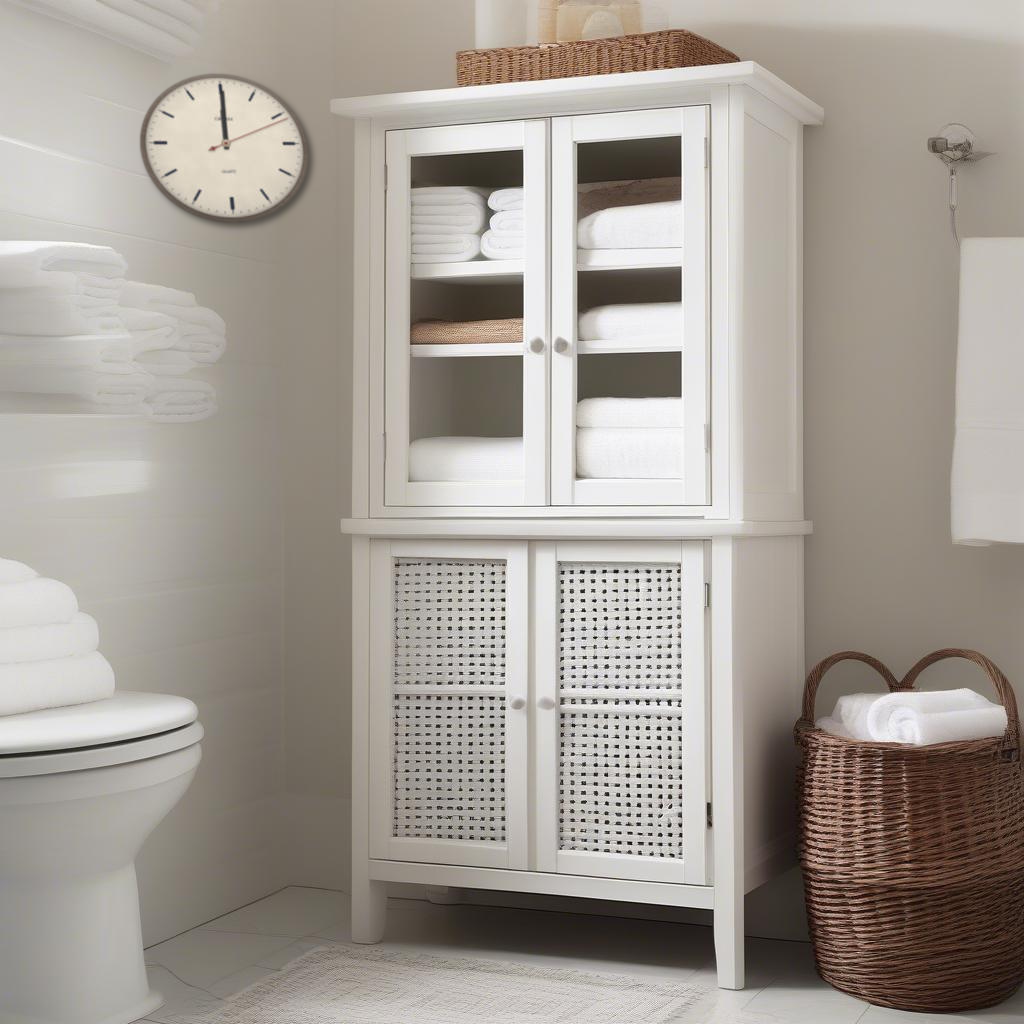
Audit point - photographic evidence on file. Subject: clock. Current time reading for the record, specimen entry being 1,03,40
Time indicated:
12,00,11
